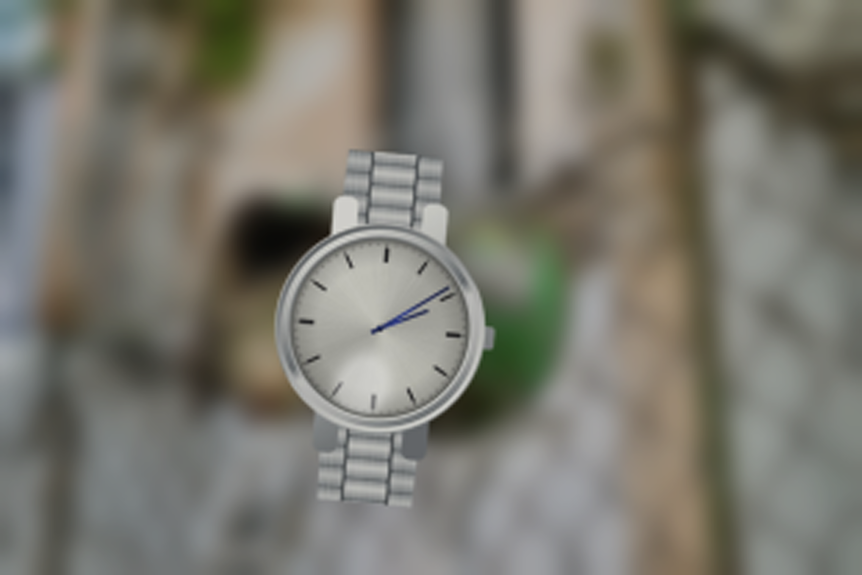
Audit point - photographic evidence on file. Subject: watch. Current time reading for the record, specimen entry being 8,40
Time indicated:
2,09
